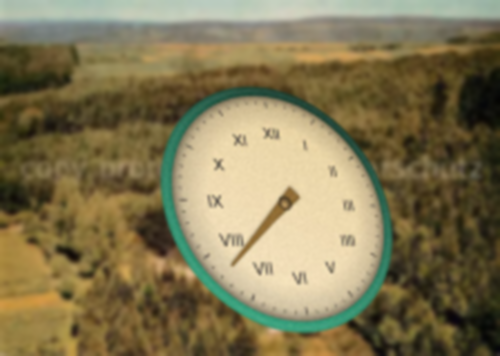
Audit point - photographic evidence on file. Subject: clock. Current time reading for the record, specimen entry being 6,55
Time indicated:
7,38
